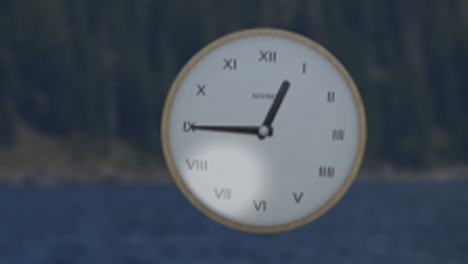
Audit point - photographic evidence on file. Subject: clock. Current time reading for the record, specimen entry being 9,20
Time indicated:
12,45
